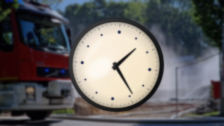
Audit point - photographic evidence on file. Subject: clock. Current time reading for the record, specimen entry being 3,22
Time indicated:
1,24
